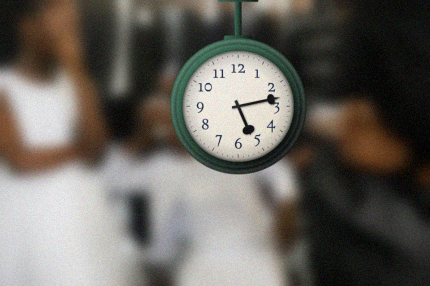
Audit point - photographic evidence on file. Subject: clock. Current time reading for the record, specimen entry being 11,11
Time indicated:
5,13
